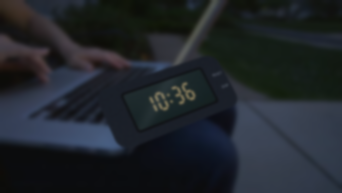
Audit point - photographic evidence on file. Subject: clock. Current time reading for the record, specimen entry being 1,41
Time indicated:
10,36
